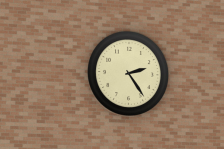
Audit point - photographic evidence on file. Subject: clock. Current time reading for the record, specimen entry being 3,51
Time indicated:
2,24
